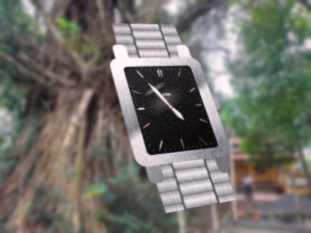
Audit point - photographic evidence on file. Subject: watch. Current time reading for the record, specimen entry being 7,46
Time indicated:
4,55
